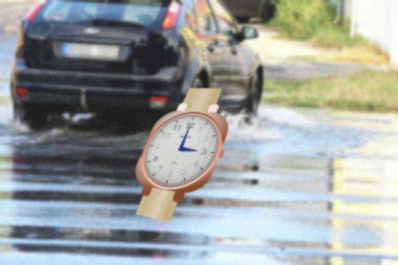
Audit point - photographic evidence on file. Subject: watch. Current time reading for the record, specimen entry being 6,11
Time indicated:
3,00
